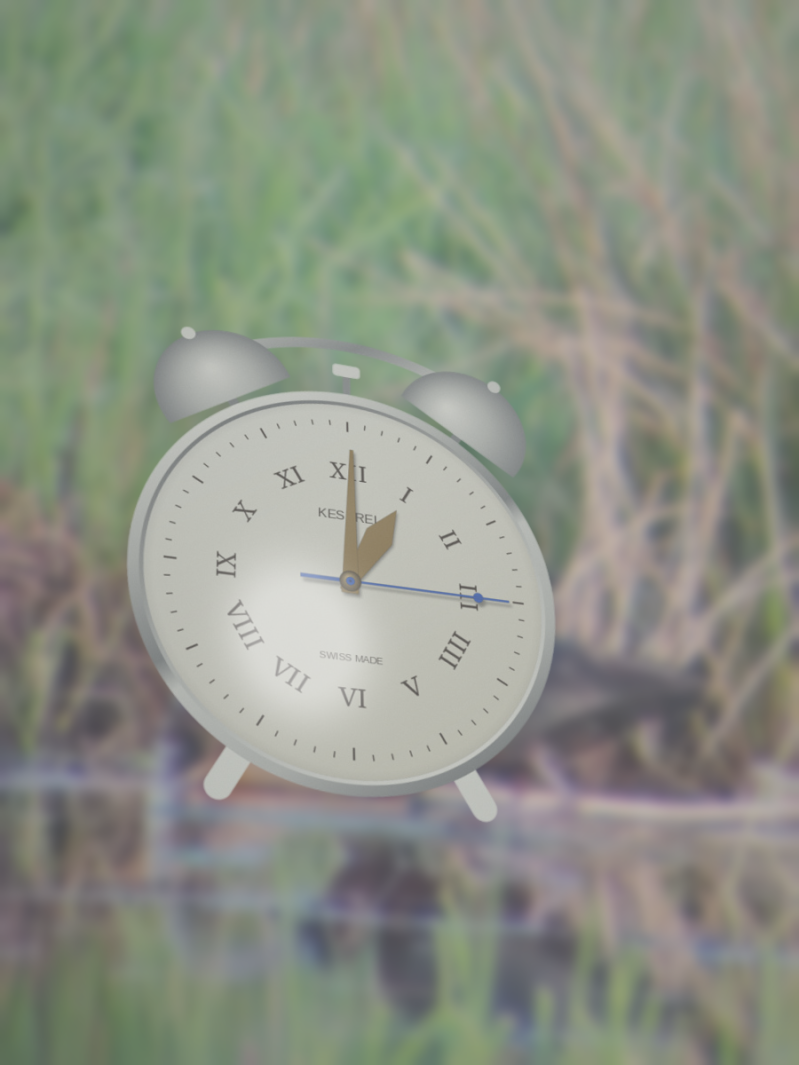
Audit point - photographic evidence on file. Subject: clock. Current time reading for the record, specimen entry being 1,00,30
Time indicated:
1,00,15
